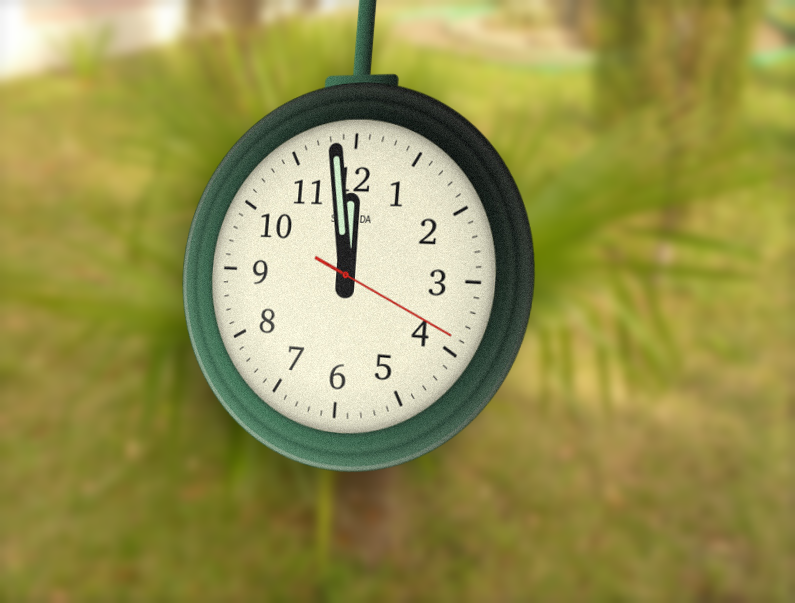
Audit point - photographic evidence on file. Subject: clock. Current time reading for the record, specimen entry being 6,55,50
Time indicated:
11,58,19
